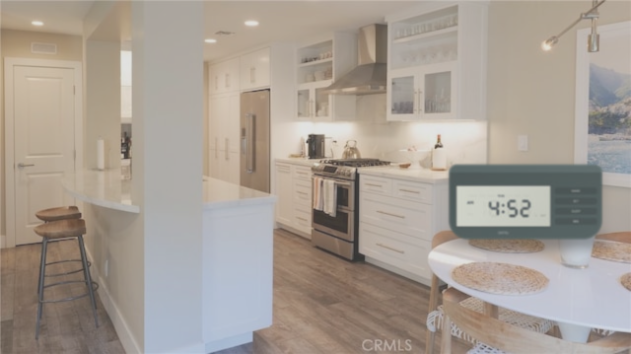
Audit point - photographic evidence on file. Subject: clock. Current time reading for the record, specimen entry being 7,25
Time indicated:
4,52
